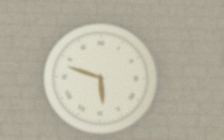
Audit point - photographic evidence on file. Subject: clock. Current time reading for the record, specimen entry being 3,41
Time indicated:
5,48
